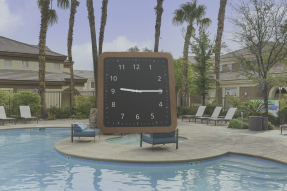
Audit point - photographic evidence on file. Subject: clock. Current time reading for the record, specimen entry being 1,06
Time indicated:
9,15
